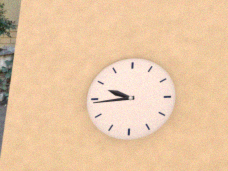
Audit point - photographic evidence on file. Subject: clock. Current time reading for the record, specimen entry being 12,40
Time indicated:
9,44
